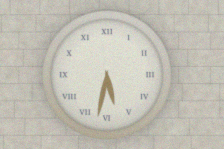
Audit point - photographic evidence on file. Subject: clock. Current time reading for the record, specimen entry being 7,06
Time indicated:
5,32
